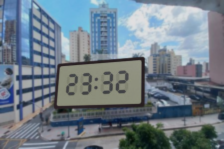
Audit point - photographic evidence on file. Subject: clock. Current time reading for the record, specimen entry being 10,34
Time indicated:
23,32
